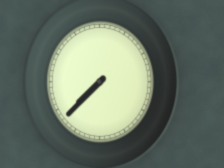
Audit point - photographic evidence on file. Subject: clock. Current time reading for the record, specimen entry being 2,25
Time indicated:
7,38
